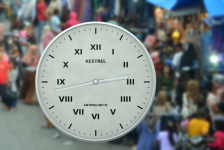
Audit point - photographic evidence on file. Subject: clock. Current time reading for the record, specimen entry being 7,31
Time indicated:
2,43
